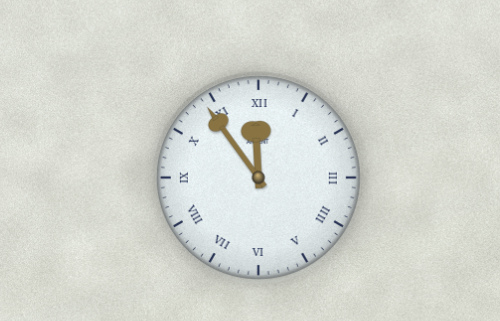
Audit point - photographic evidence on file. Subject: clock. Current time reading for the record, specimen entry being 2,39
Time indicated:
11,54
